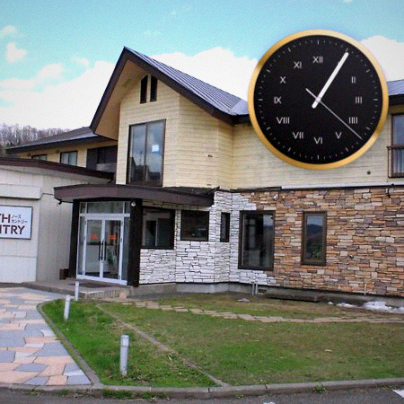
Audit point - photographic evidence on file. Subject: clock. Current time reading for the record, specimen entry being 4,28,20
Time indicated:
1,05,22
